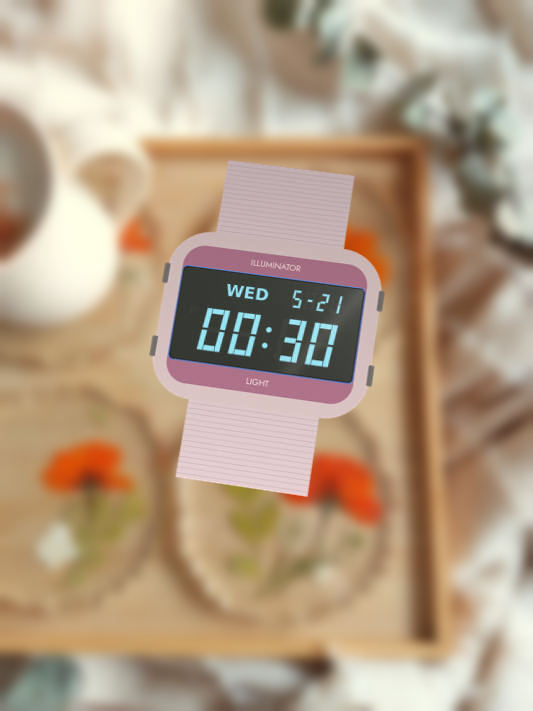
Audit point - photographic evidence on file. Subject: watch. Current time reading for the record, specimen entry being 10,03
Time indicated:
0,30
